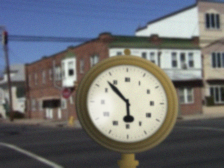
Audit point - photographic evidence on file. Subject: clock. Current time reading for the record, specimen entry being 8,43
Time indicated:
5,53
